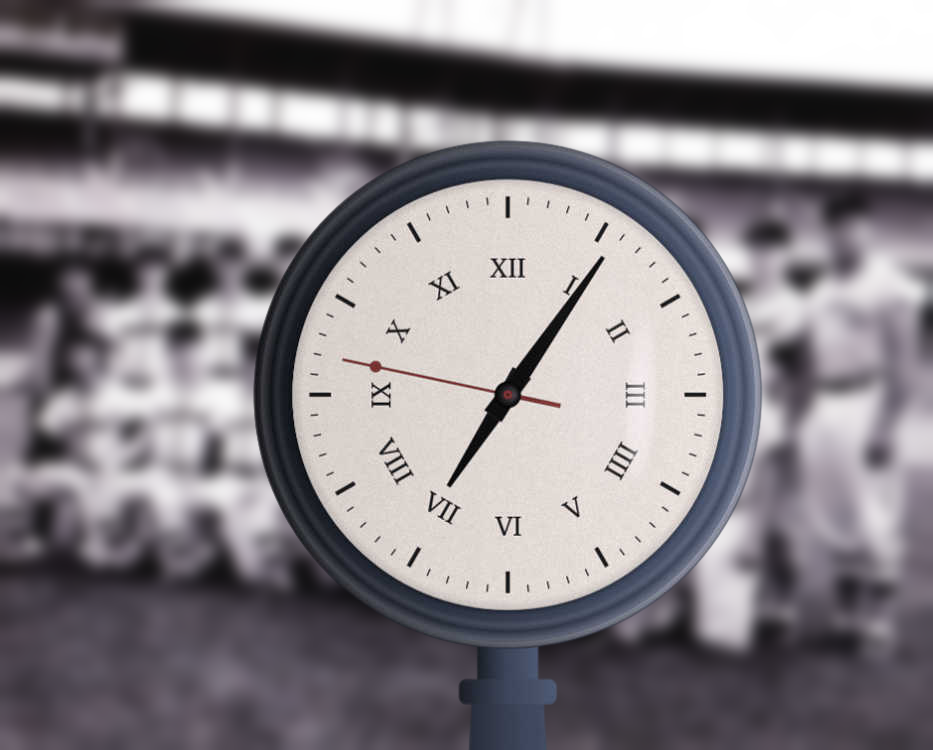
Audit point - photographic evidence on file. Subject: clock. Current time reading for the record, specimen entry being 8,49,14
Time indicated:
7,05,47
